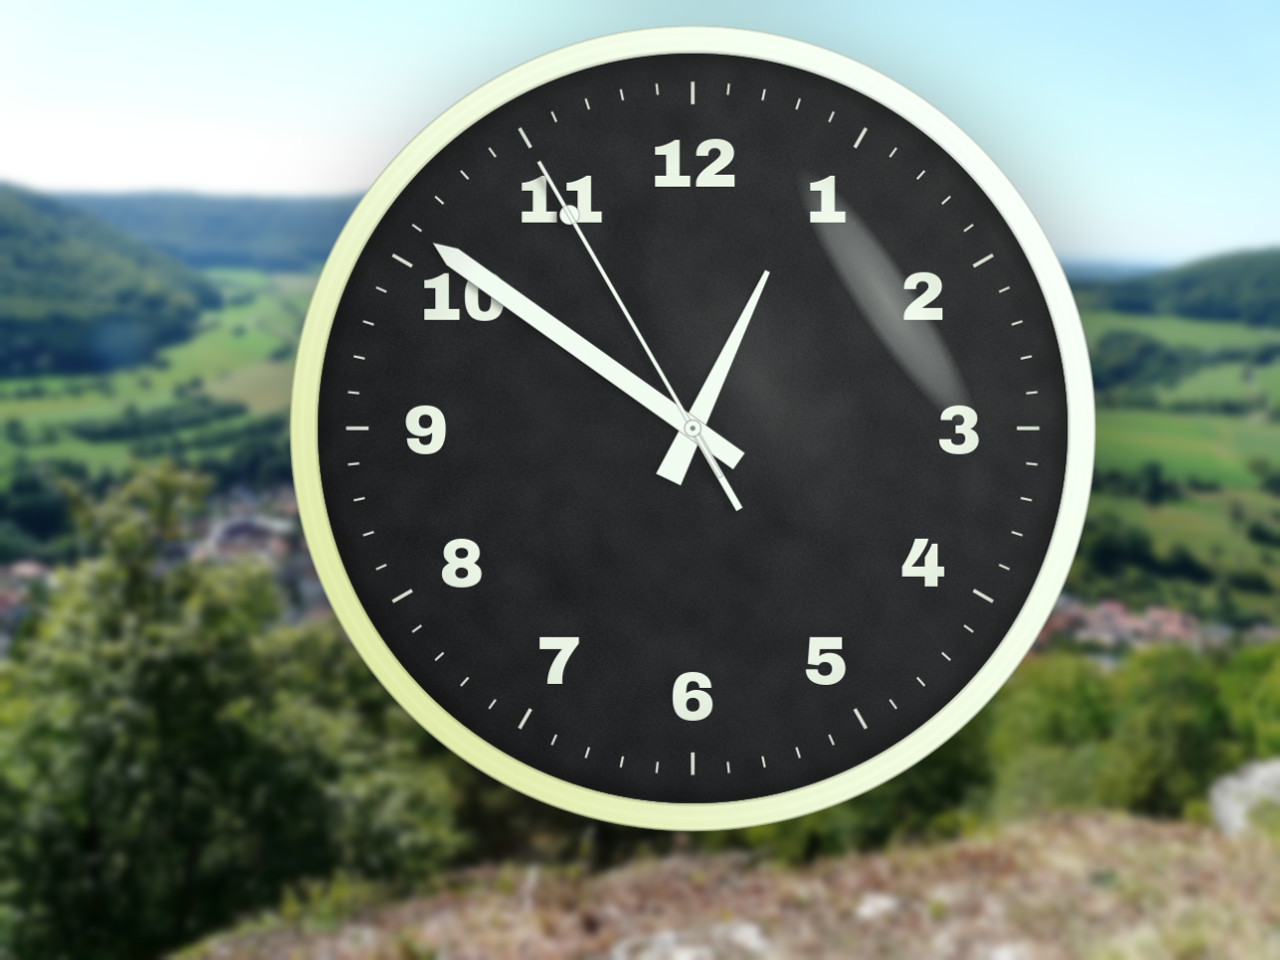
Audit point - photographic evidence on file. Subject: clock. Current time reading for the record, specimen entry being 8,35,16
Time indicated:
12,50,55
